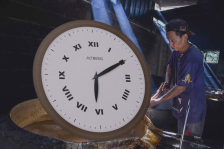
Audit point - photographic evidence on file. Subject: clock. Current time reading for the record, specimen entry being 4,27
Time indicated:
6,10
